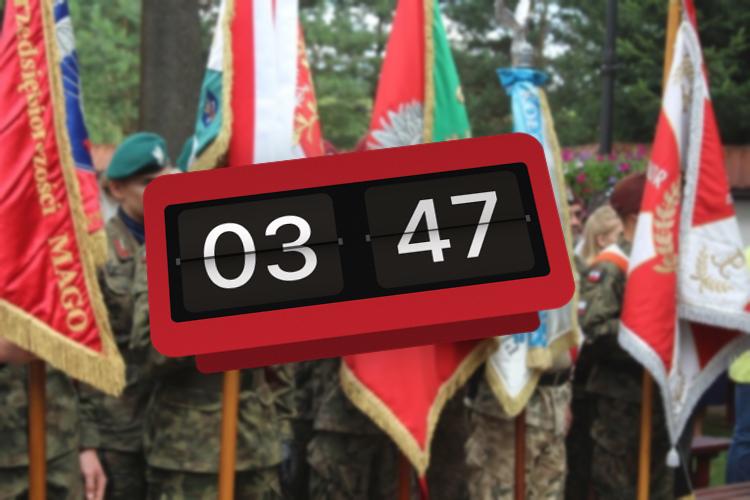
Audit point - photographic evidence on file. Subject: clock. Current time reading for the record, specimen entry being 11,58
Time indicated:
3,47
